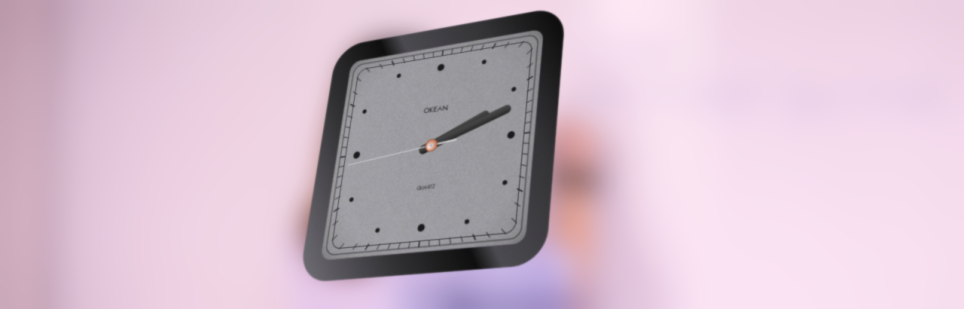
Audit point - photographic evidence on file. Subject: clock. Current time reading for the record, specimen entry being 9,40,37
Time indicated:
2,11,44
